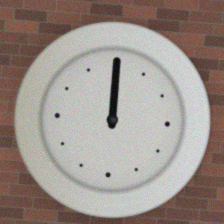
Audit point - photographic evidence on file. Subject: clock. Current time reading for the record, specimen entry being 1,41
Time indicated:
12,00
